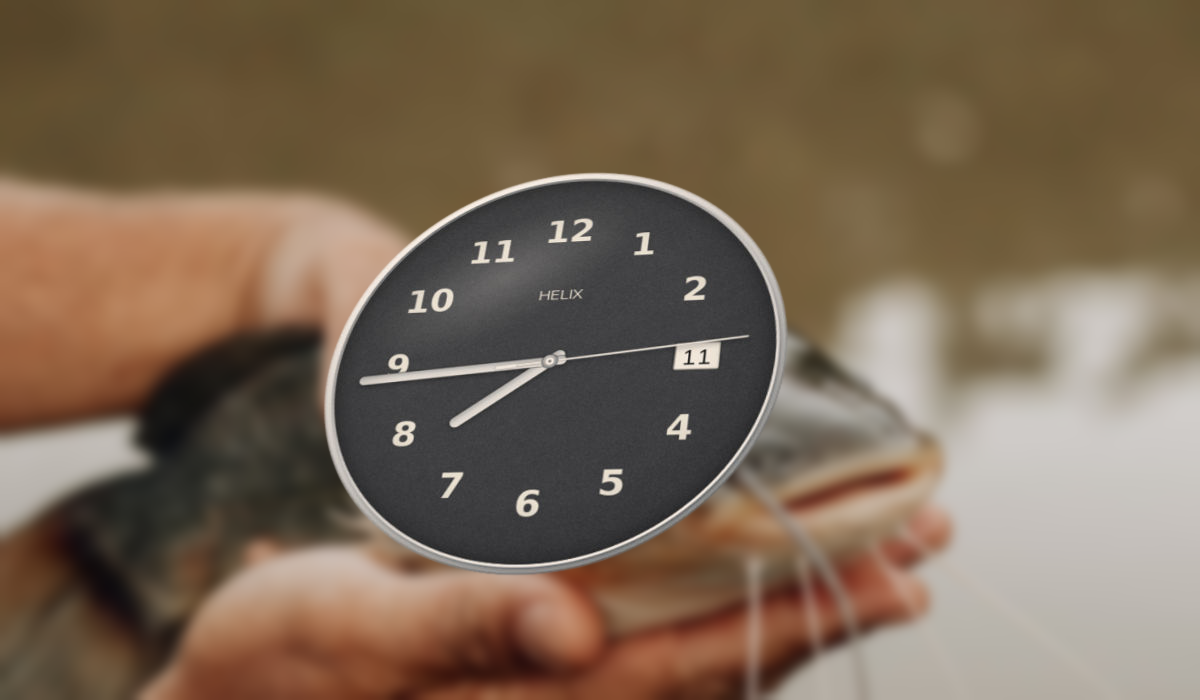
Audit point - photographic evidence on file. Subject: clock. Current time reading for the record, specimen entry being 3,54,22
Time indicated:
7,44,14
